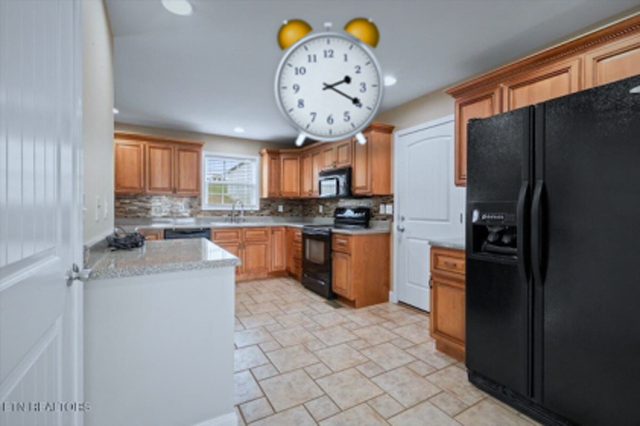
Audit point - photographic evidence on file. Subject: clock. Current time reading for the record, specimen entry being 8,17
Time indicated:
2,20
